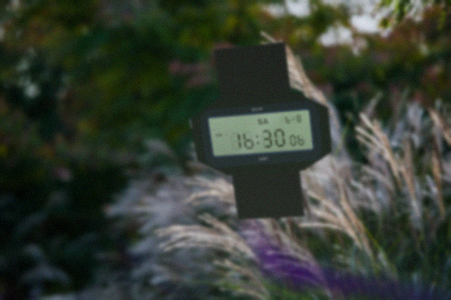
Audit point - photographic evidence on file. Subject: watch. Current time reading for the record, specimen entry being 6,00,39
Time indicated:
16,30,06
